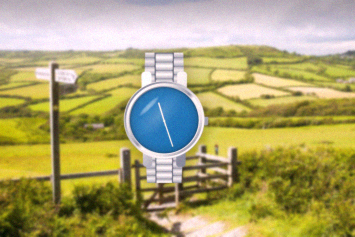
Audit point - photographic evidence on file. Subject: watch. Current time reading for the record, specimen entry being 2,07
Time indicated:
11,27
